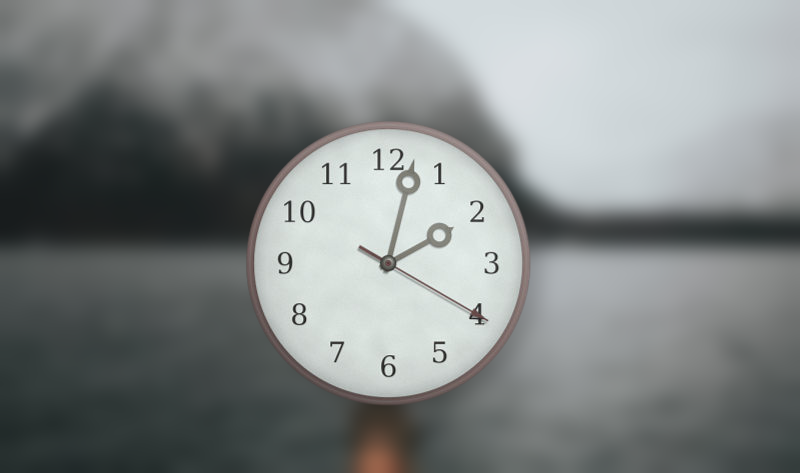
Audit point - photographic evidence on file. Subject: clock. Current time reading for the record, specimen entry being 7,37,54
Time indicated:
2,02,20
